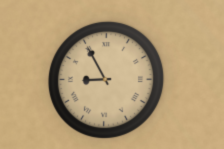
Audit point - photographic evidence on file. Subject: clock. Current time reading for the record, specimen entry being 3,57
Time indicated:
8,55
